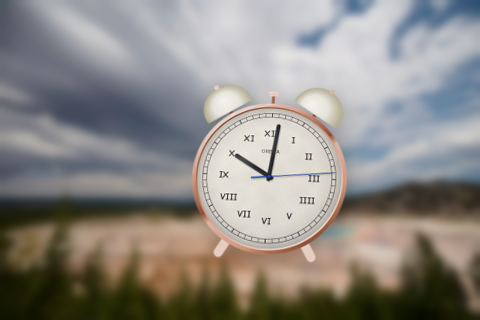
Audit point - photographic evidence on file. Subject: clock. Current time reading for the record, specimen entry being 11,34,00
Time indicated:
10,01,14
